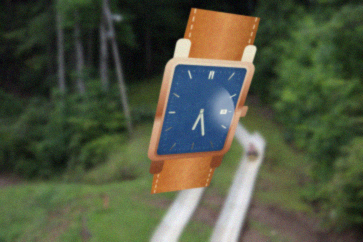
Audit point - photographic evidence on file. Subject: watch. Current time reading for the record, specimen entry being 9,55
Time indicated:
6,27
